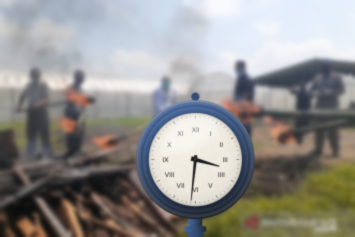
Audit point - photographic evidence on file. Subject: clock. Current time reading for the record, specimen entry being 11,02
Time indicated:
3,31
